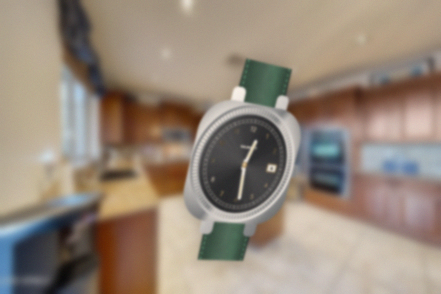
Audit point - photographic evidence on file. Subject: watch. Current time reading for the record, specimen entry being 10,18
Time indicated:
12,29
